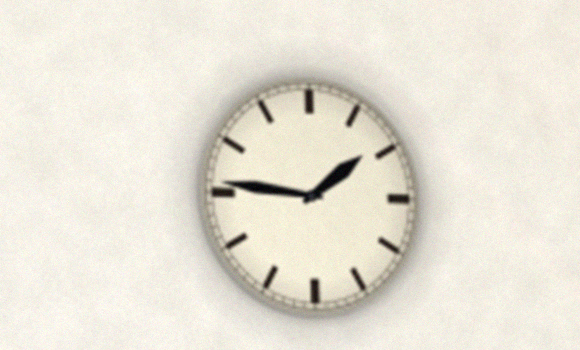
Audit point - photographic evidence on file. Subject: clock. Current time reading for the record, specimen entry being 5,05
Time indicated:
1,46
